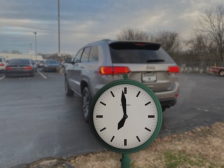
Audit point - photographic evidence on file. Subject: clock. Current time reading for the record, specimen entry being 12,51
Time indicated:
6,59
